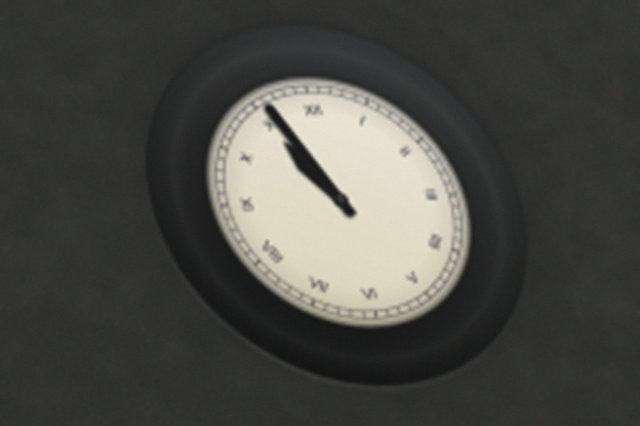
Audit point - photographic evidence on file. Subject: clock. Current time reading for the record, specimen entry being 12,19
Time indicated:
10,56
